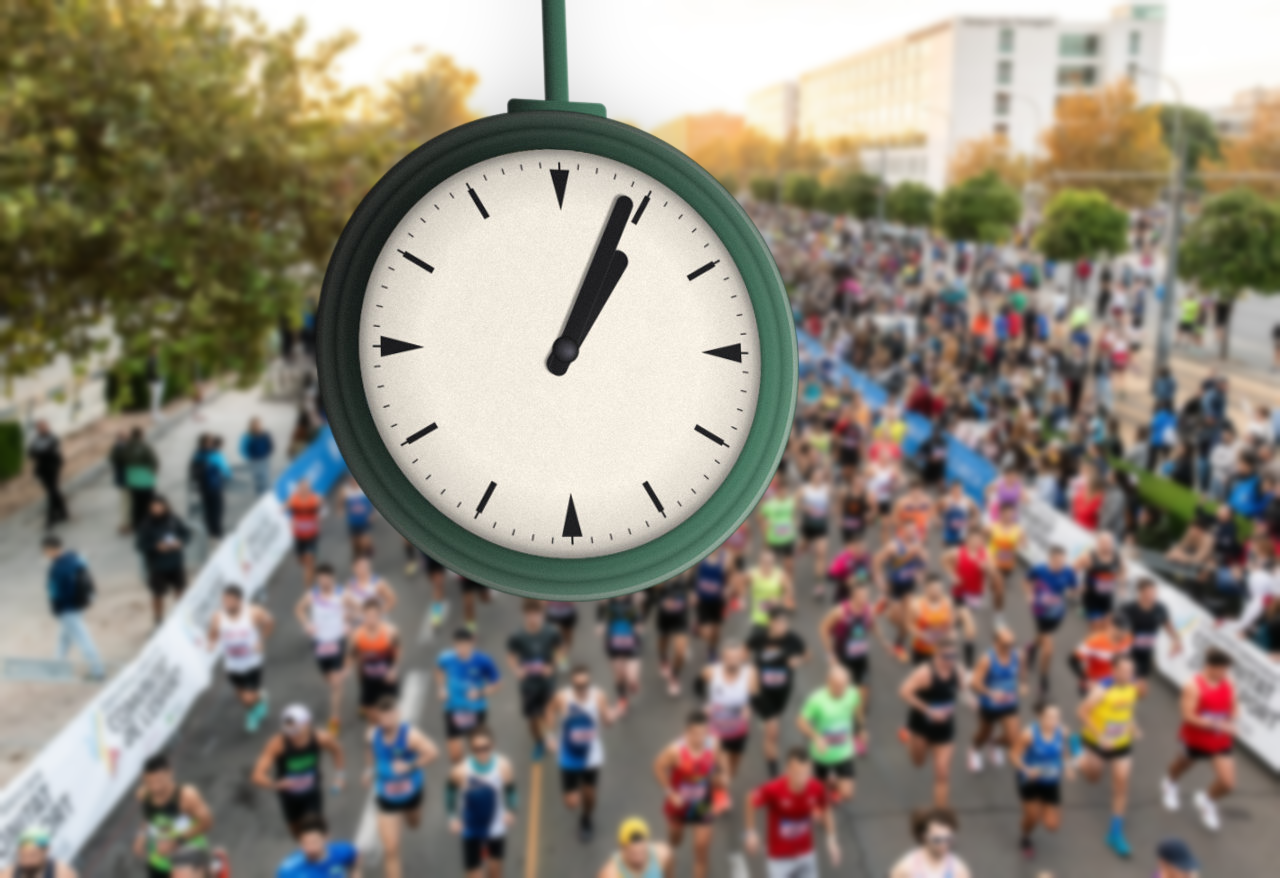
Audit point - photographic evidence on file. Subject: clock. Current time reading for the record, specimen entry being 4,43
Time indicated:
1,04
